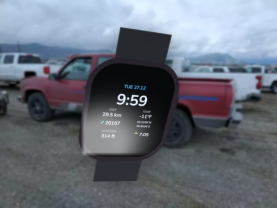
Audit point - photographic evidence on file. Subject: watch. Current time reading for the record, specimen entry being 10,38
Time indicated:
9,59
